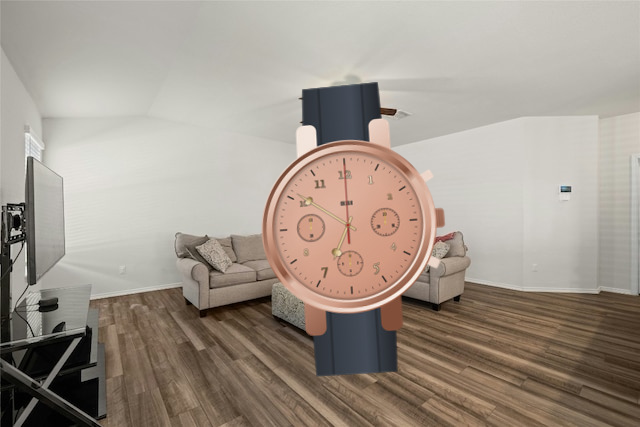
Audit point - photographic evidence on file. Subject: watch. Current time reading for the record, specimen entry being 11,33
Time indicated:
6,51
